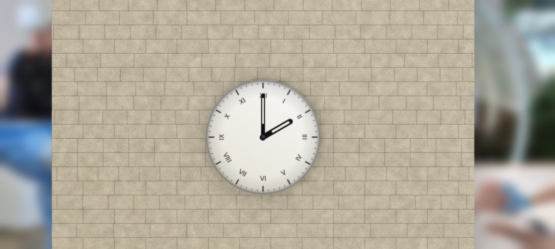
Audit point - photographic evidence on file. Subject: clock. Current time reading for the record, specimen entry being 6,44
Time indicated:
2,00
